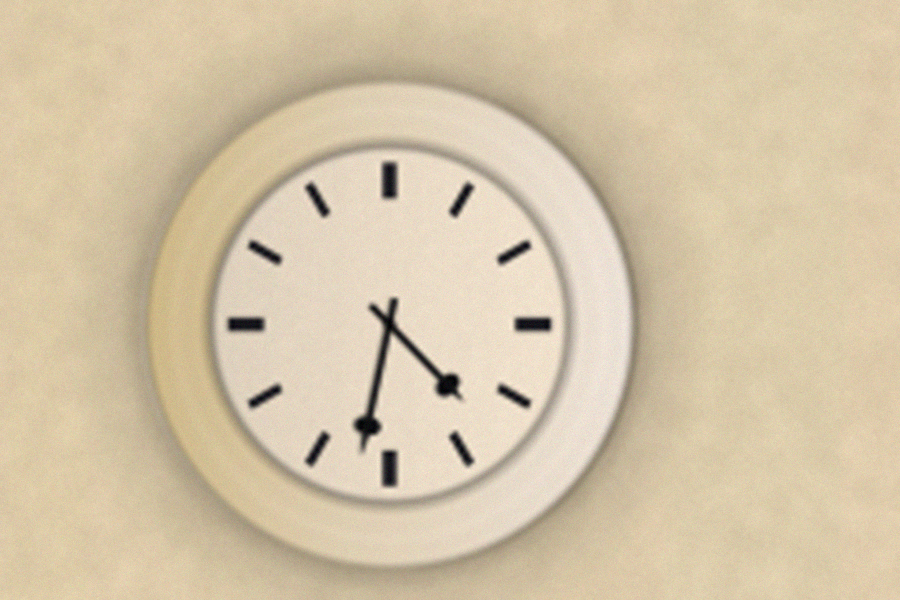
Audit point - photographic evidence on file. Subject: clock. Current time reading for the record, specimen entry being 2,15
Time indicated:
4,32
